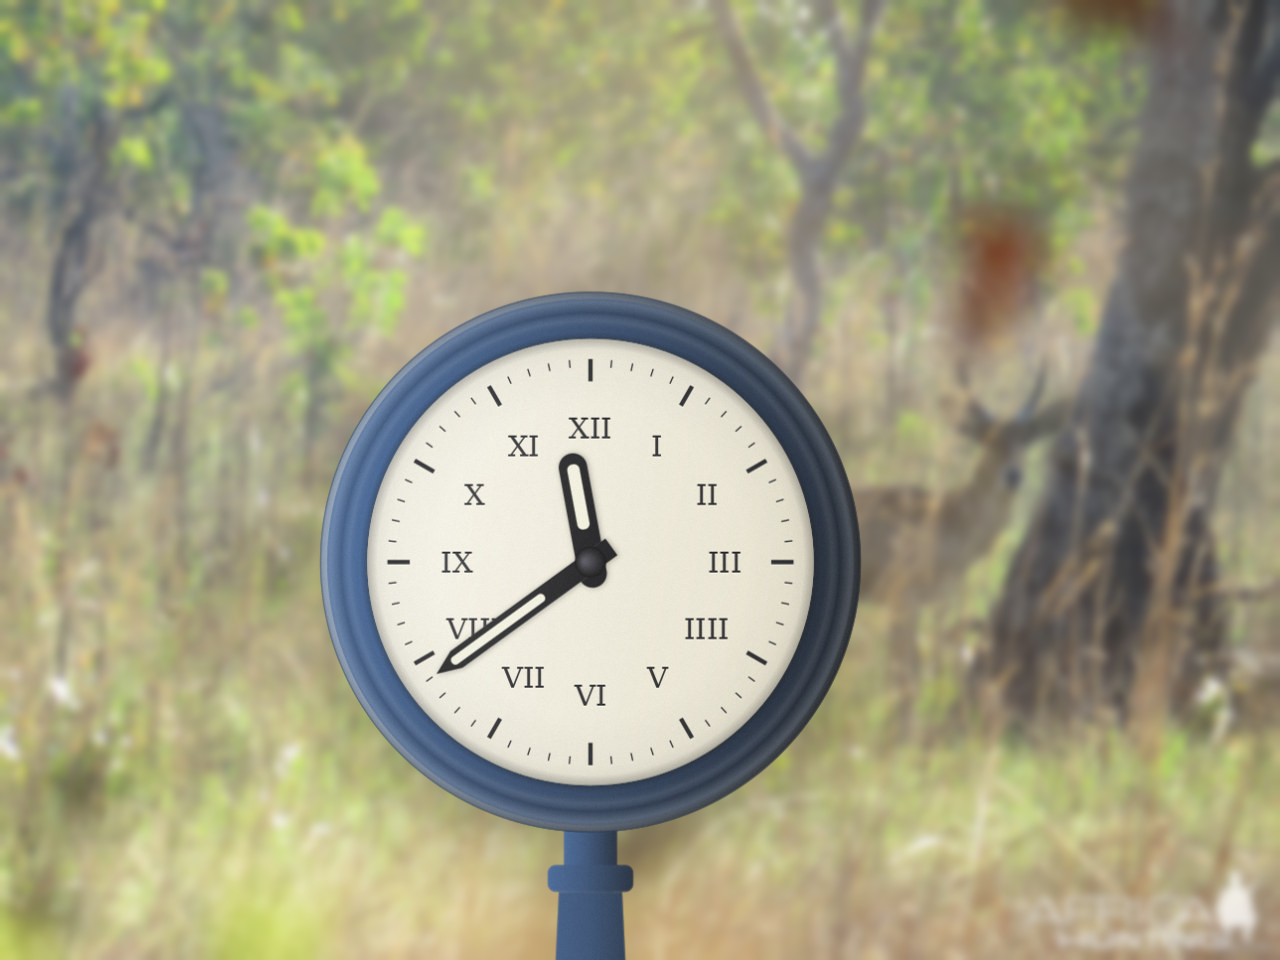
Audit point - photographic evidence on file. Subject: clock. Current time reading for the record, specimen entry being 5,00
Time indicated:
11,39
